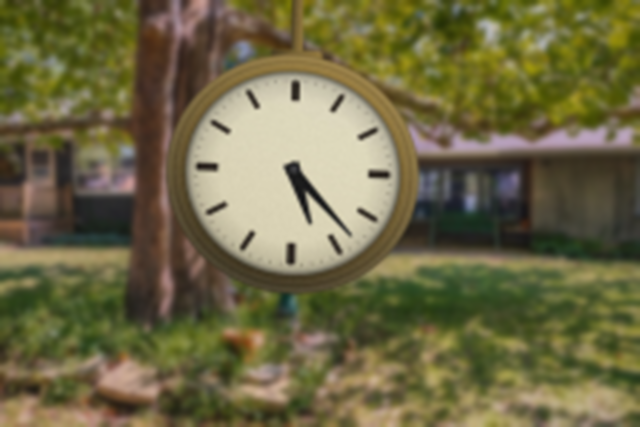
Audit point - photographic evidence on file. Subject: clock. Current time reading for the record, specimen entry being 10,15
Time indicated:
5,23
